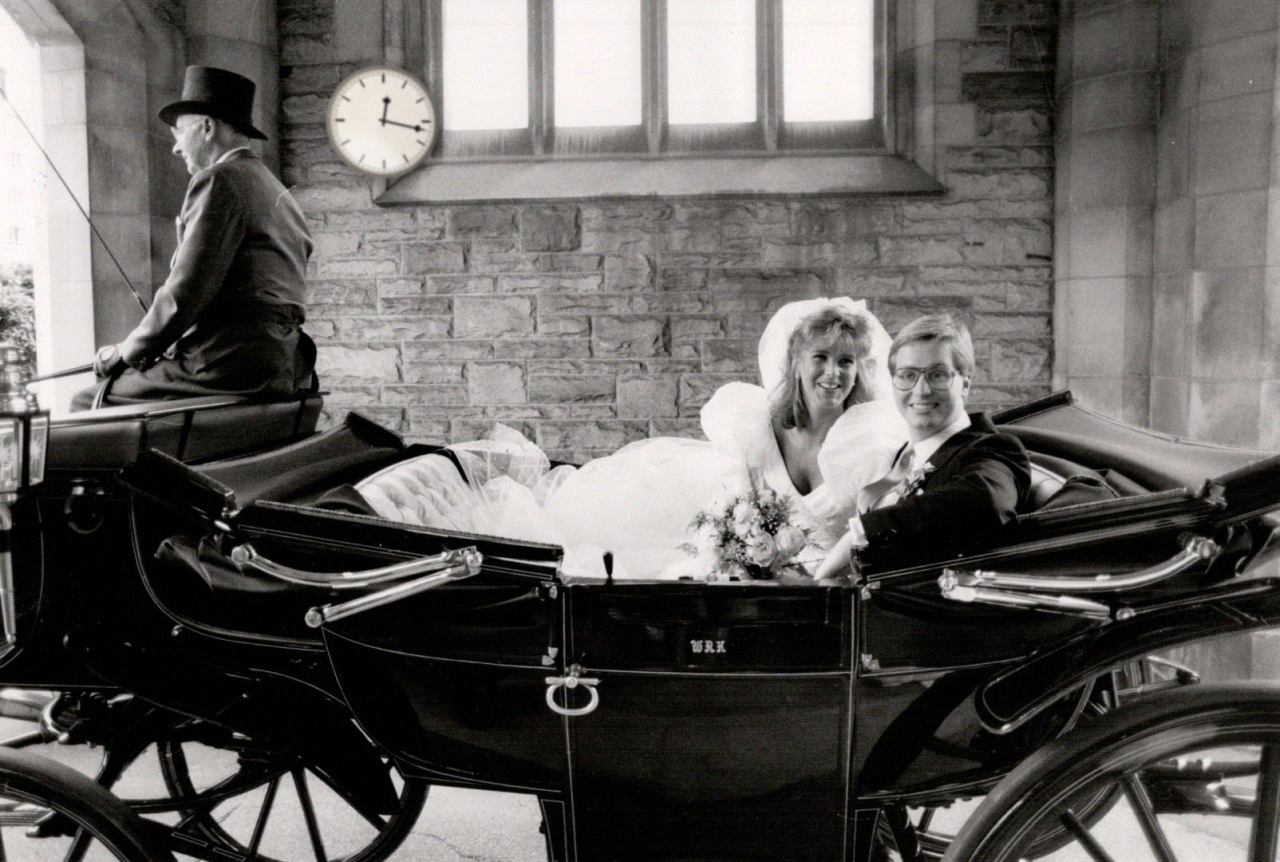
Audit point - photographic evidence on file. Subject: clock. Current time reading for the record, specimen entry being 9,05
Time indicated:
12,17
